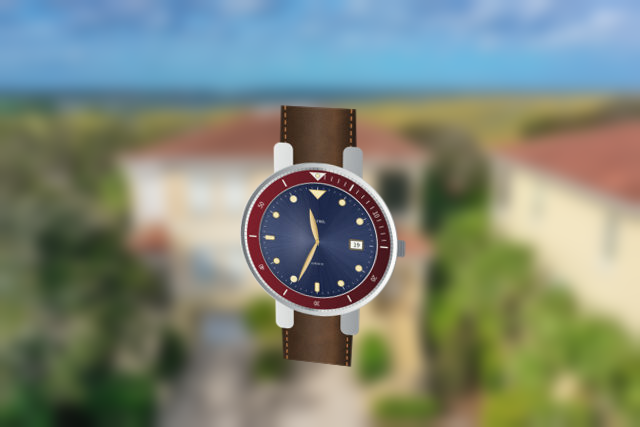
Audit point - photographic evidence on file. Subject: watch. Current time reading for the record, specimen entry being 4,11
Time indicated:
11,34
